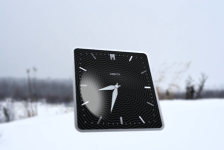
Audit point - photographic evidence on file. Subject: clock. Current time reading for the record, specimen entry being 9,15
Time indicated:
8,33
